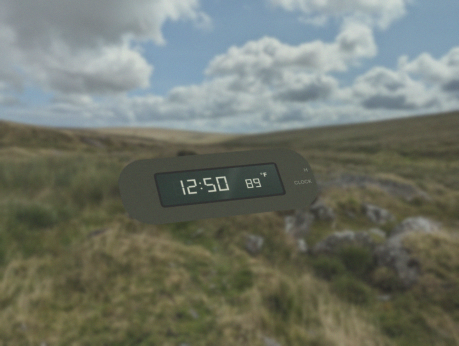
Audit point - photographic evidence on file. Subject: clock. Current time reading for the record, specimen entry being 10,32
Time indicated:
12,50
